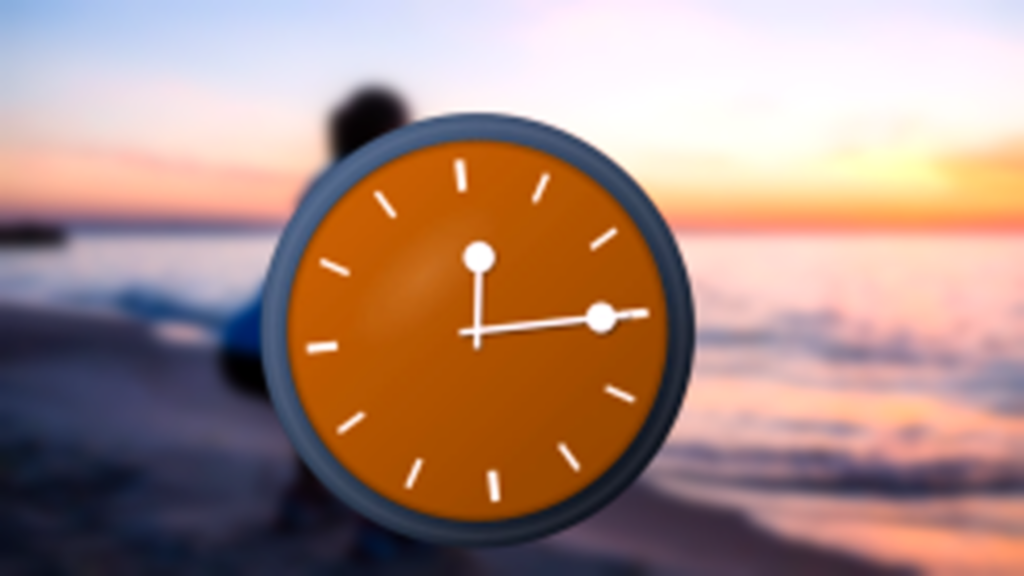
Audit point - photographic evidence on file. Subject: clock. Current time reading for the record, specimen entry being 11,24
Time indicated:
12,15
